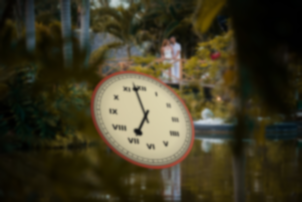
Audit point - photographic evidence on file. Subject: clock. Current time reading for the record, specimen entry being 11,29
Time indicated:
6,58
